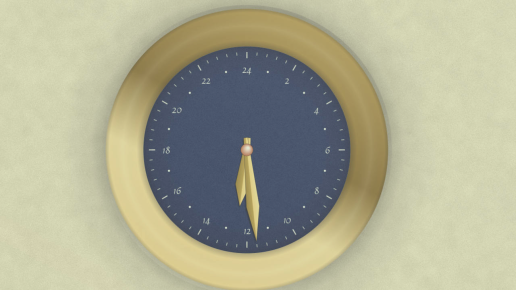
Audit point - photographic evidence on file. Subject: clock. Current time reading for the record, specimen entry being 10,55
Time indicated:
12,29
